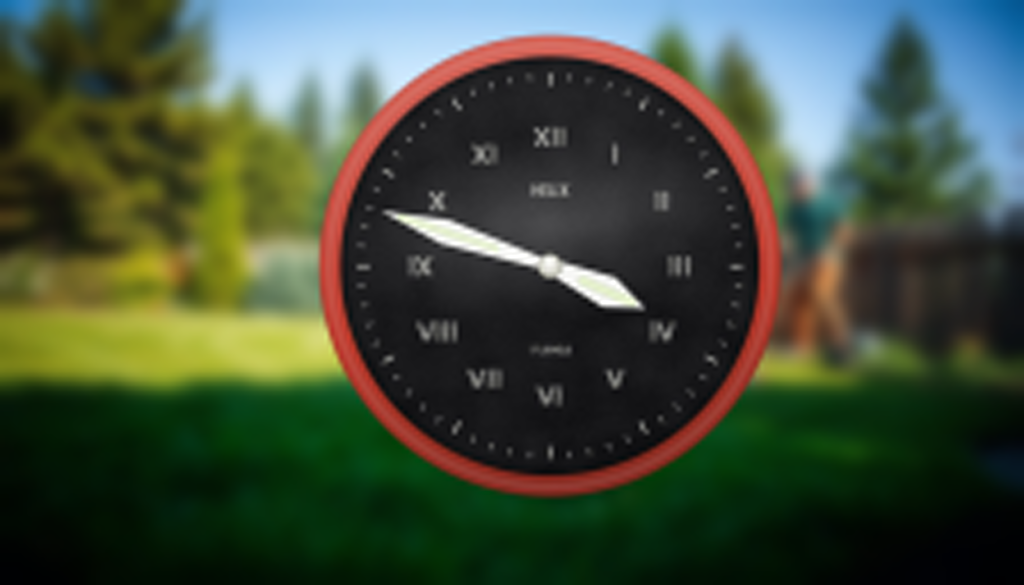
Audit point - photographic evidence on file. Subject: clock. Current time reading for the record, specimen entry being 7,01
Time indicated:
3,48
